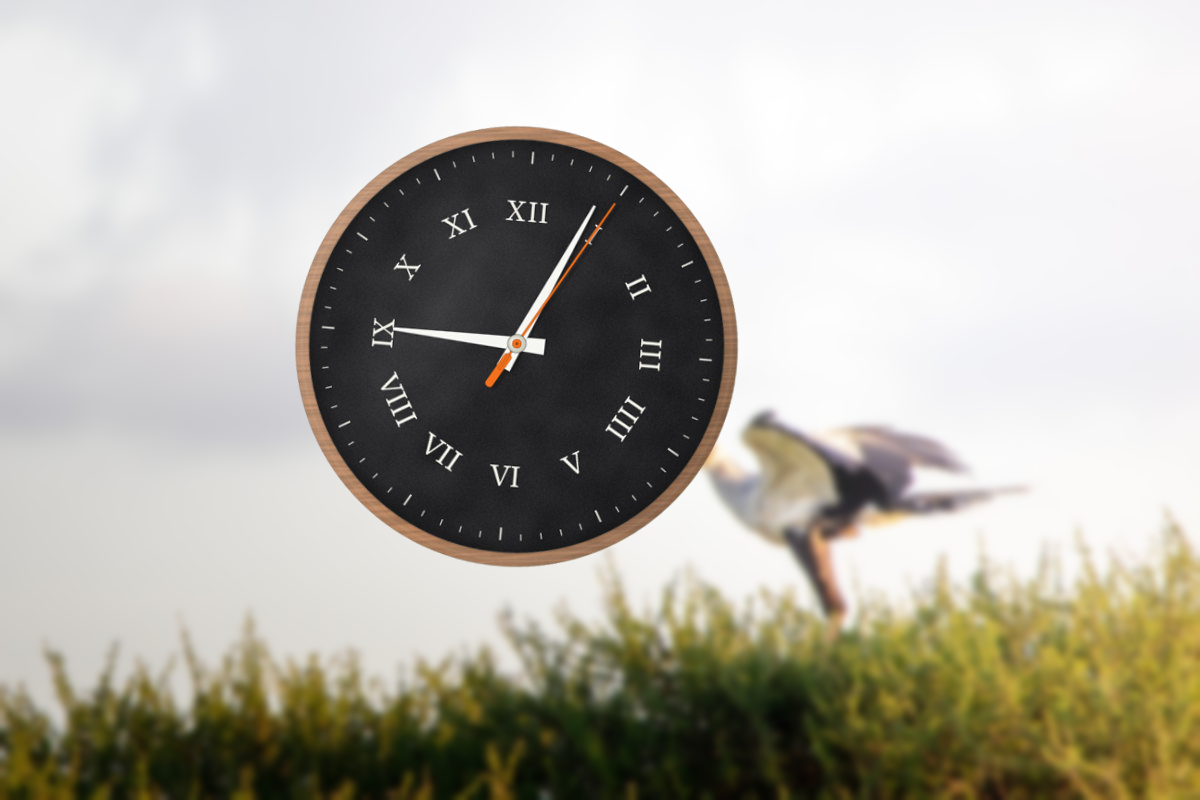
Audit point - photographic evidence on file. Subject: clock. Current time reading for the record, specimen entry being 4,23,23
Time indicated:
9,04,05
